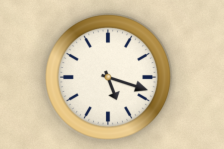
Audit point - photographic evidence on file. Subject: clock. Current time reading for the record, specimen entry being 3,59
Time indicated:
5,18
